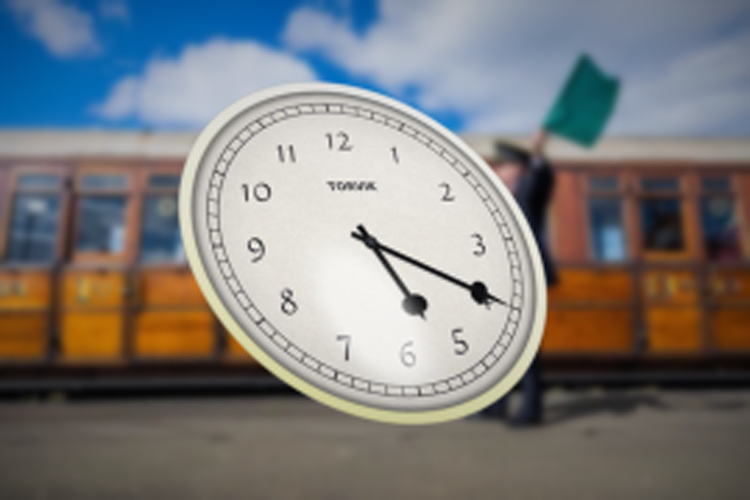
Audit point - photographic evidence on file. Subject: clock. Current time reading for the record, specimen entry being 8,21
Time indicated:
5,20
